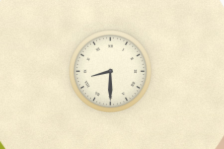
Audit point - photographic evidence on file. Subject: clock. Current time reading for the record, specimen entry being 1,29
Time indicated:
8,30
